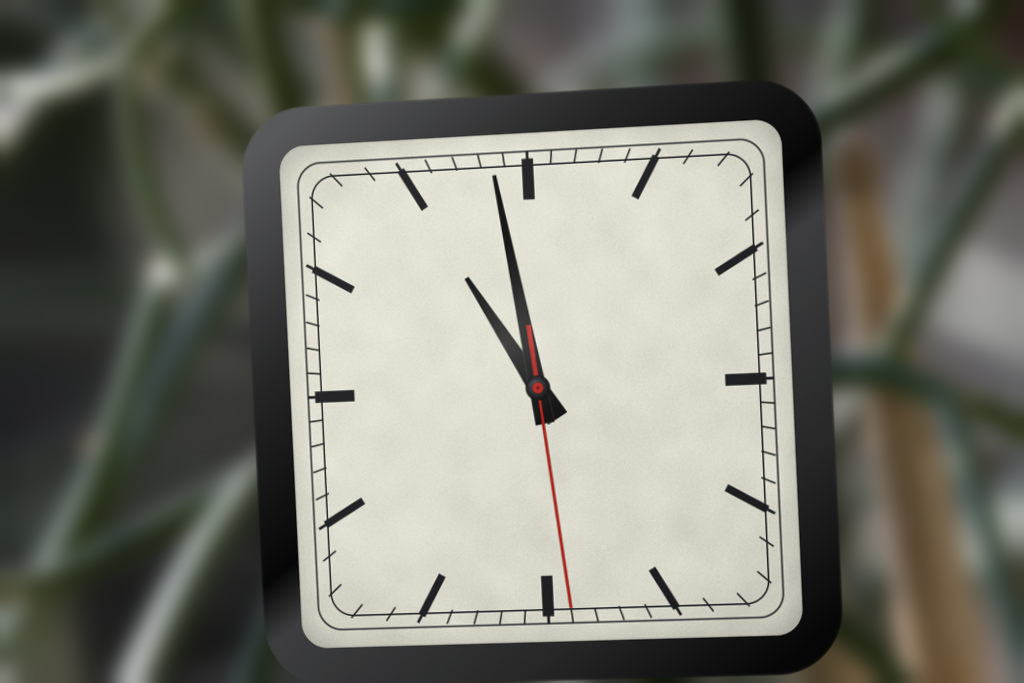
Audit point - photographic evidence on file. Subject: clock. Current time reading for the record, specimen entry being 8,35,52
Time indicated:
10,58,29
